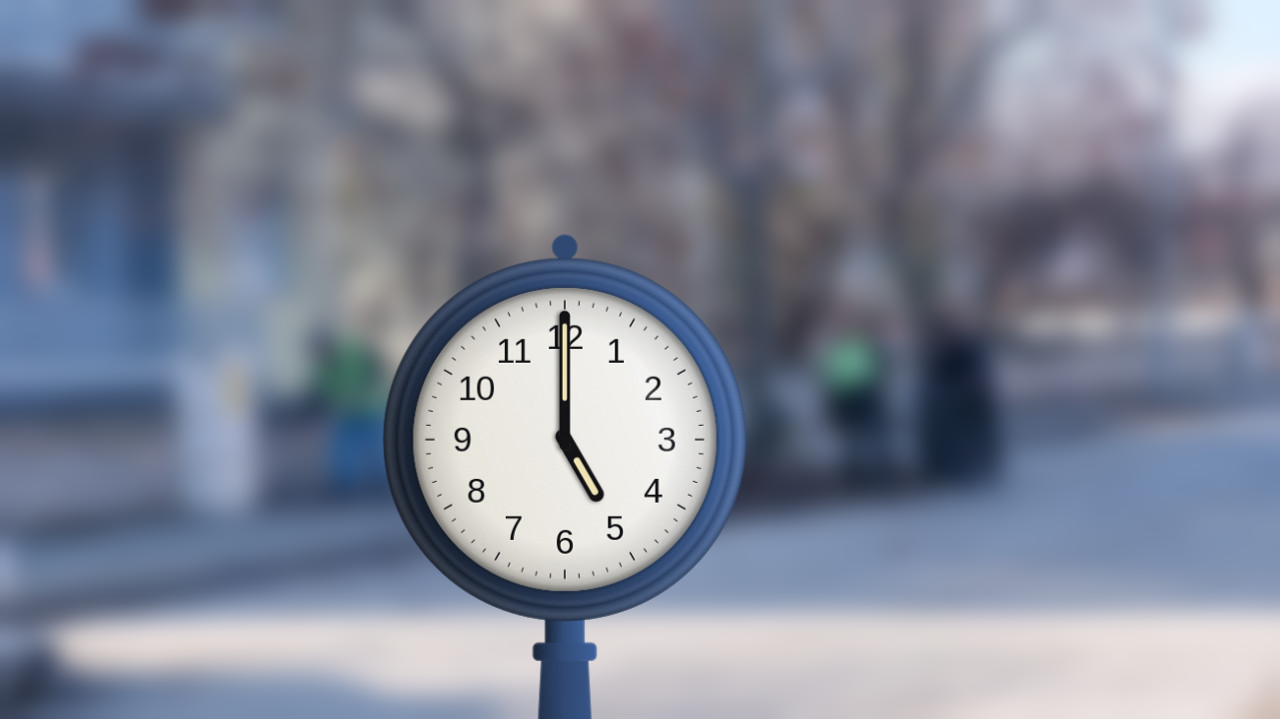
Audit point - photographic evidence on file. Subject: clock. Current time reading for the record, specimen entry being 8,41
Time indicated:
5,00
